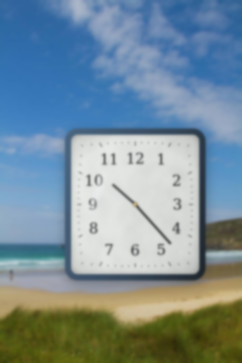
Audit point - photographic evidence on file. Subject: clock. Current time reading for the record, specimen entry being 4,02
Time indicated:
10,23
